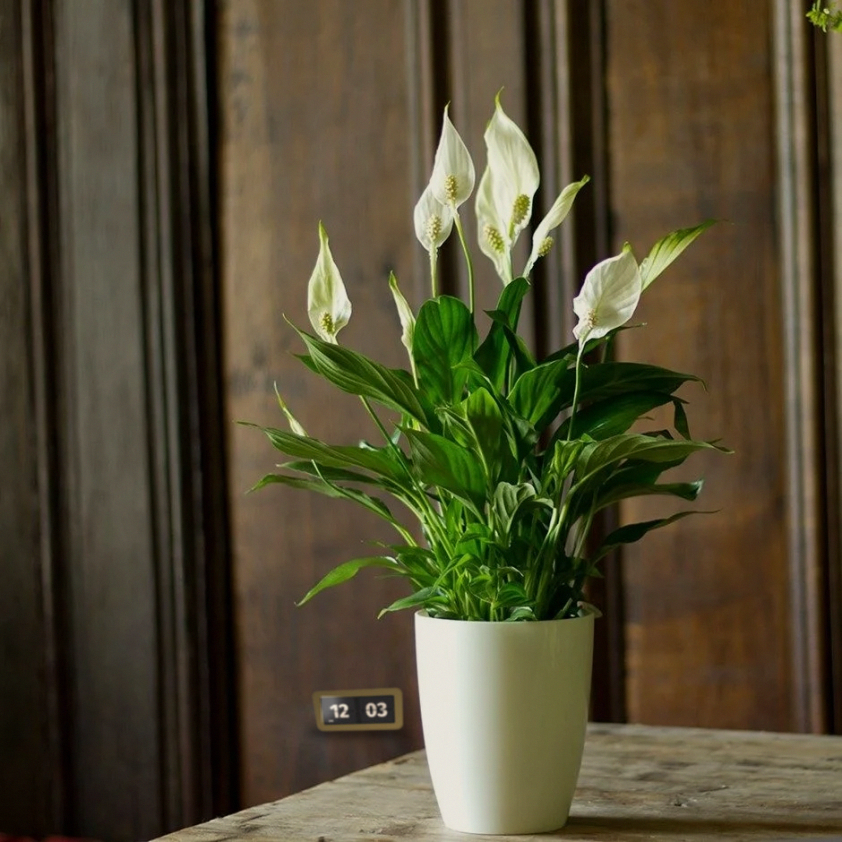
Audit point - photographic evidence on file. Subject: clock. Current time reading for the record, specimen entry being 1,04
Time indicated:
12,03
